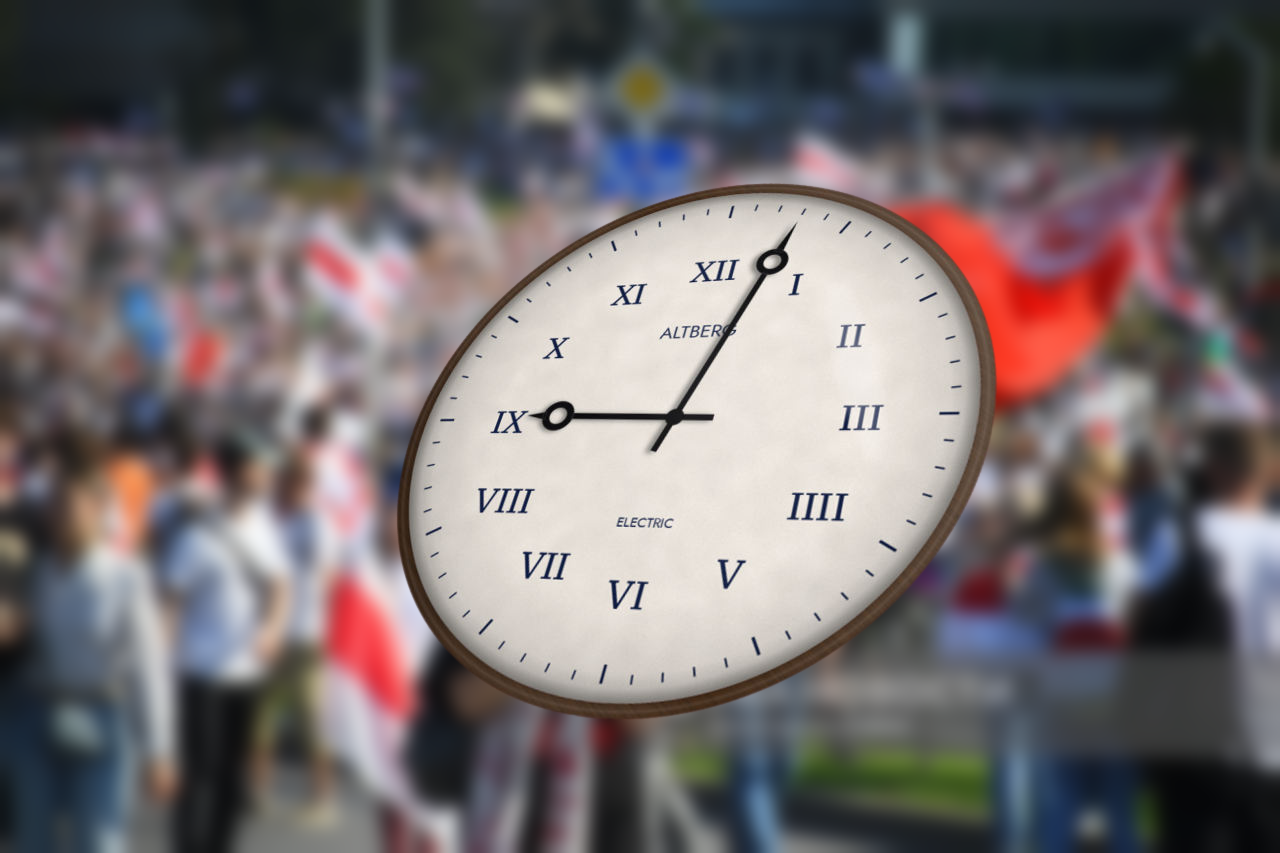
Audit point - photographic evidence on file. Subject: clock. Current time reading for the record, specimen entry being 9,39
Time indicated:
9,03
